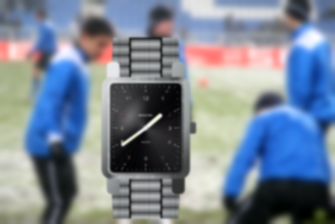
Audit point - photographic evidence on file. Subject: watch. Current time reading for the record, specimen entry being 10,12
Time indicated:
1,39
